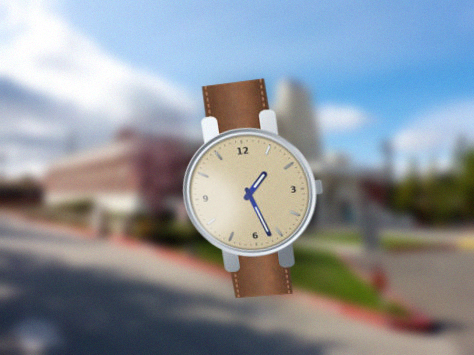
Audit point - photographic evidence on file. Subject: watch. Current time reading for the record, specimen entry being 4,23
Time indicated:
1,27
